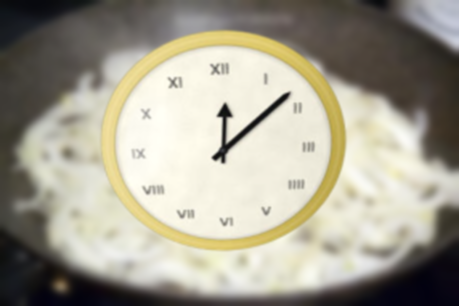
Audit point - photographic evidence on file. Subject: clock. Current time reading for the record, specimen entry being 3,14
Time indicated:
12,08
